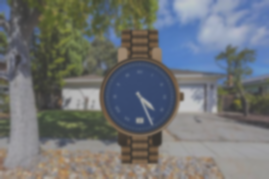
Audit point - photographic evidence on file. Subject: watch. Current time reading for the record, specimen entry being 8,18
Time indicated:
4,26
